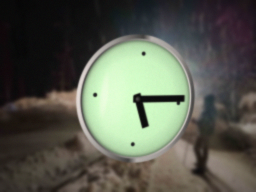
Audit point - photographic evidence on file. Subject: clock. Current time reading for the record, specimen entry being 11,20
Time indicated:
5,14
